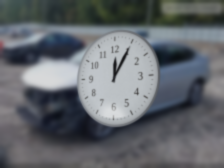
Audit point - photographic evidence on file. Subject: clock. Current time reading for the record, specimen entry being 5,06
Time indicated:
12,05
